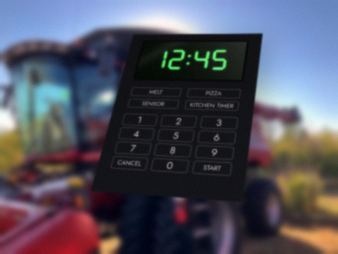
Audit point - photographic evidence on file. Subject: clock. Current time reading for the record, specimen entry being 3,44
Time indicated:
12,45
